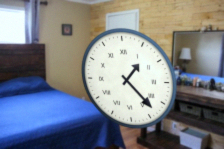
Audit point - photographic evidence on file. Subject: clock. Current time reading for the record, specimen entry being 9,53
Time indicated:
1,23
